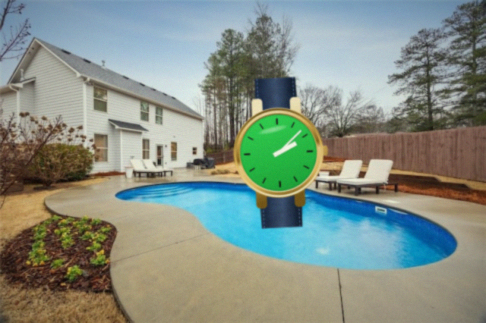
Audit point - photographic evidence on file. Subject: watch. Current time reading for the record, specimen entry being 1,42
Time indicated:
2,08
